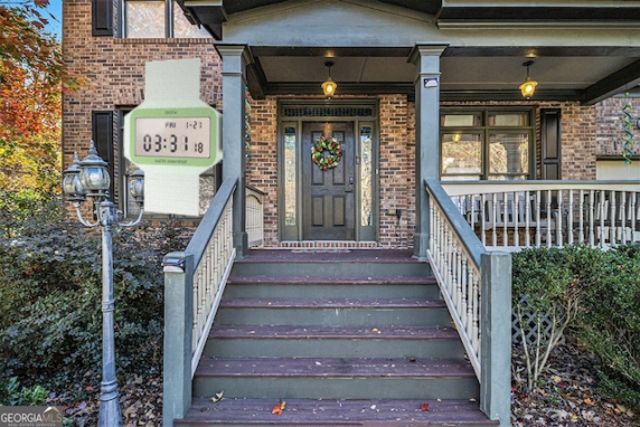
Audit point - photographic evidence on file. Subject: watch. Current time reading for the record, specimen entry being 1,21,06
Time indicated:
3,31,18
